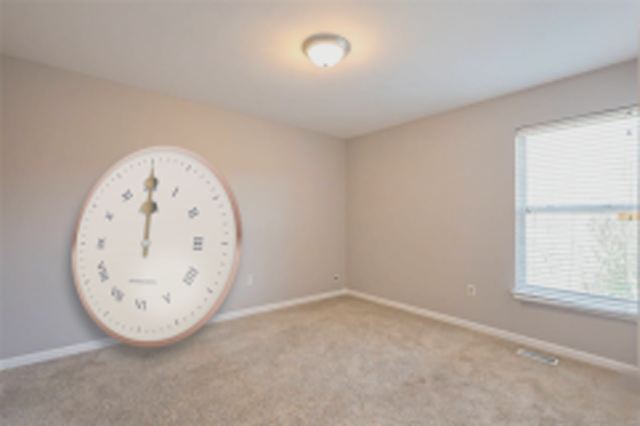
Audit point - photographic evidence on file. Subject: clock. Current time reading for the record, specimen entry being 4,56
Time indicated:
12,00
